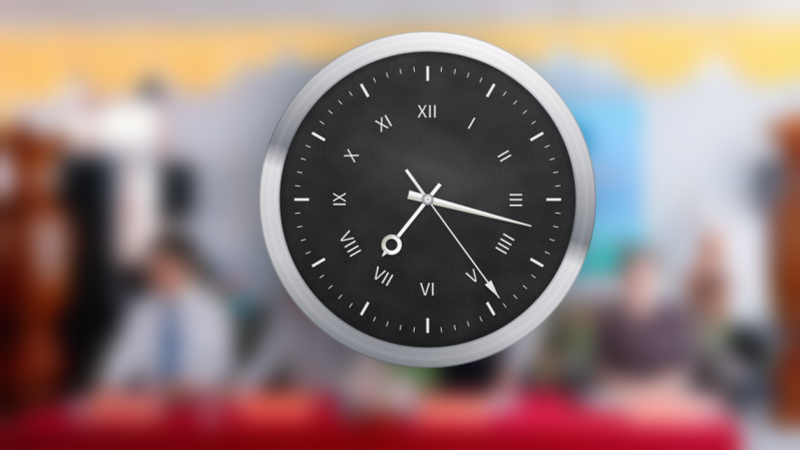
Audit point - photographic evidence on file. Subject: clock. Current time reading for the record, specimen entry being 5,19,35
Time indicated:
7,17,24
